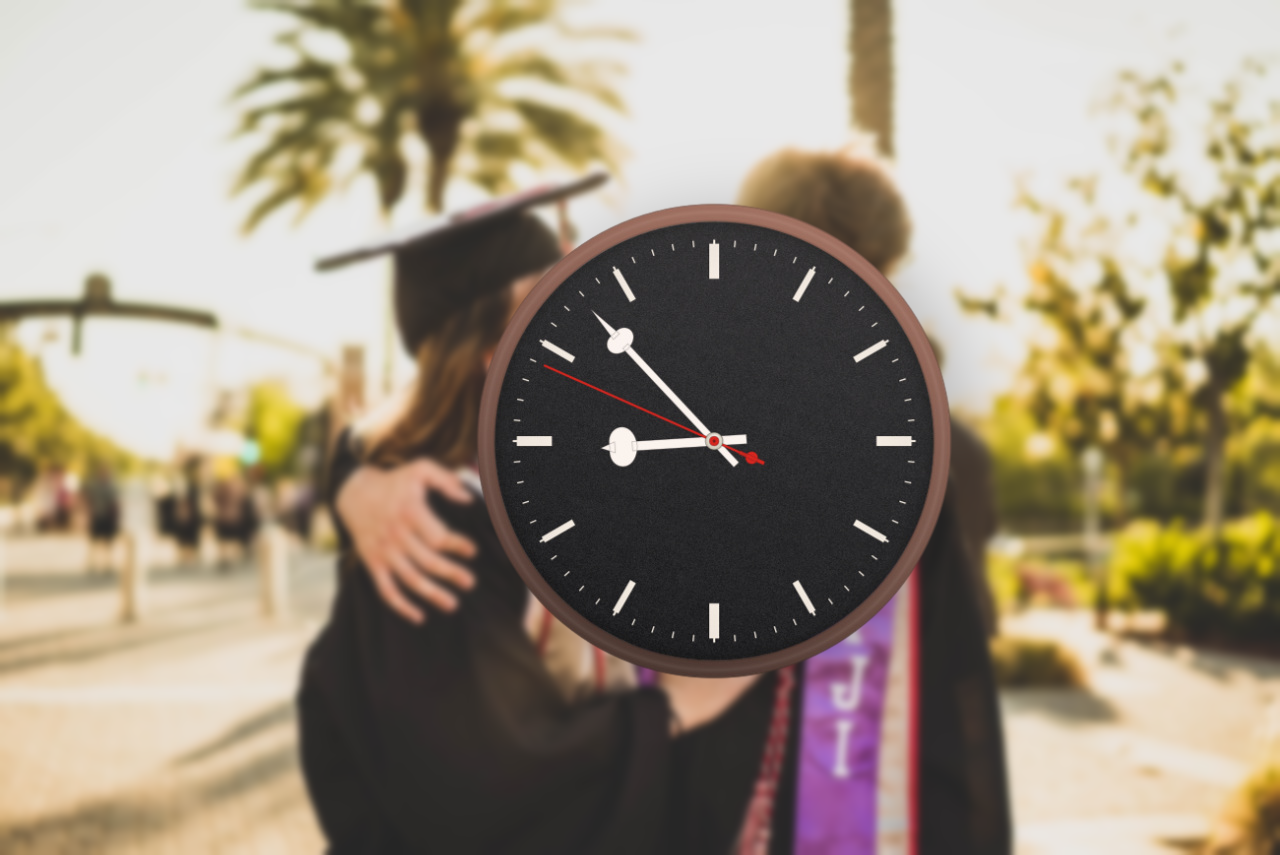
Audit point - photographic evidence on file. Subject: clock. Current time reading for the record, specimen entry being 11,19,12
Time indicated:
8,52,49
